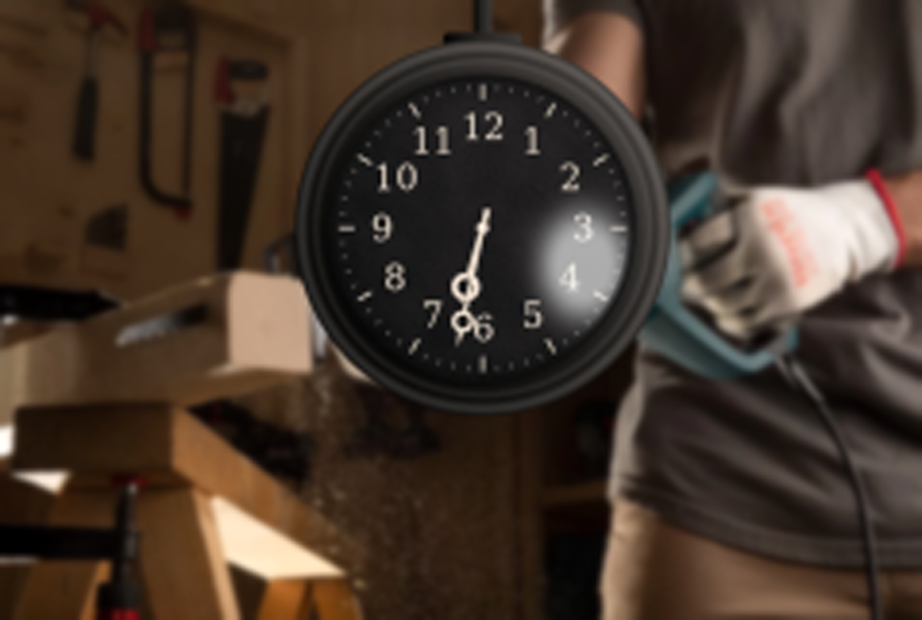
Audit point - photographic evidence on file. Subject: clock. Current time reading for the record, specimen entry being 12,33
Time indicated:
6,32
